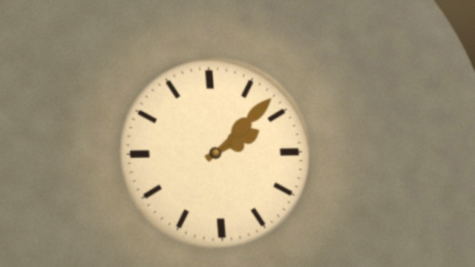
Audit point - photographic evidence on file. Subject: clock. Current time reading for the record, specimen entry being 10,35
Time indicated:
2,08
